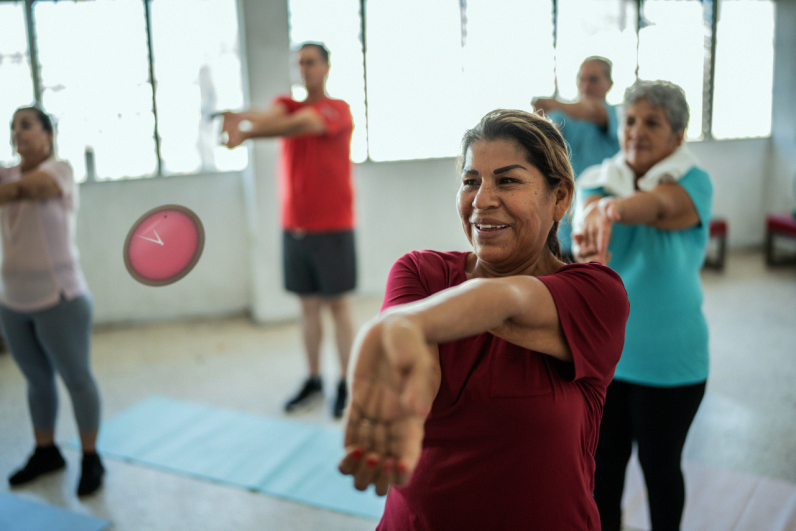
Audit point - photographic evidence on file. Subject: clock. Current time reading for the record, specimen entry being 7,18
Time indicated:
10,48
